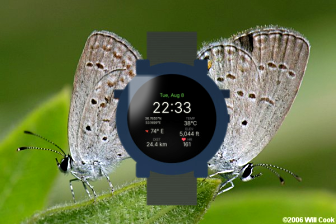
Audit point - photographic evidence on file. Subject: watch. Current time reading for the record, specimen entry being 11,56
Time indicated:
22,33
